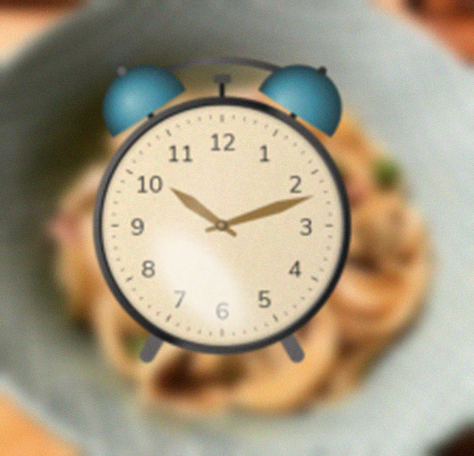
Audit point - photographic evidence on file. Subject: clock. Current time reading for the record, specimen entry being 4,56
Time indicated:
10,12
